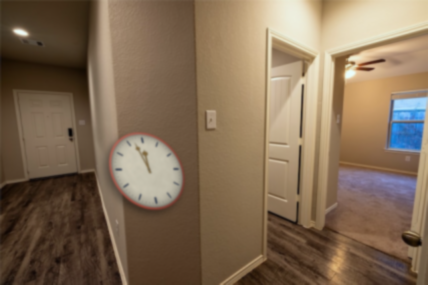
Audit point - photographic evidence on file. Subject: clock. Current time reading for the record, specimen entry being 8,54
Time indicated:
11,57
